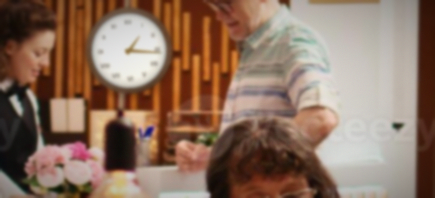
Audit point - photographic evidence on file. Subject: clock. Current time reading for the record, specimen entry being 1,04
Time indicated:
1,16
